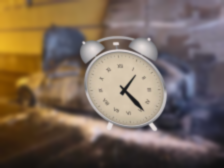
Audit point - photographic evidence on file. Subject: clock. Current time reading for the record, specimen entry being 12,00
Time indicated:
1,24
